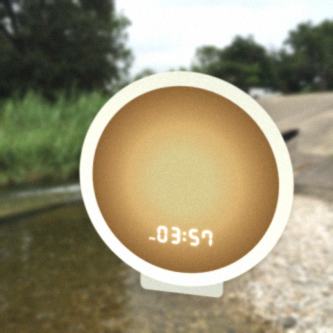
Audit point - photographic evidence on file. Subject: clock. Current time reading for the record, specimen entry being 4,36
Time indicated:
3,57
